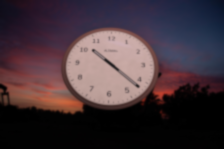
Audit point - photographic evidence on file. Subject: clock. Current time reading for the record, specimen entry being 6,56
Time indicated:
10,22
